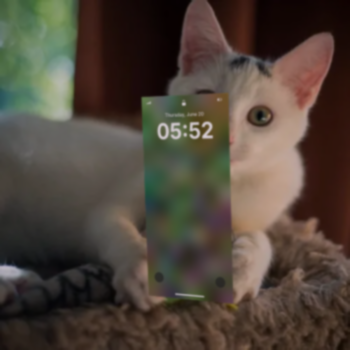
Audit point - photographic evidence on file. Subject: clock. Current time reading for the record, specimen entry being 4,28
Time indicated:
5,52
